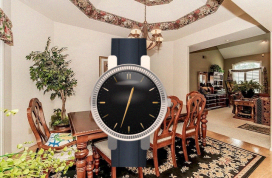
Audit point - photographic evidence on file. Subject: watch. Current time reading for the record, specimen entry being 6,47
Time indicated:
12,33
